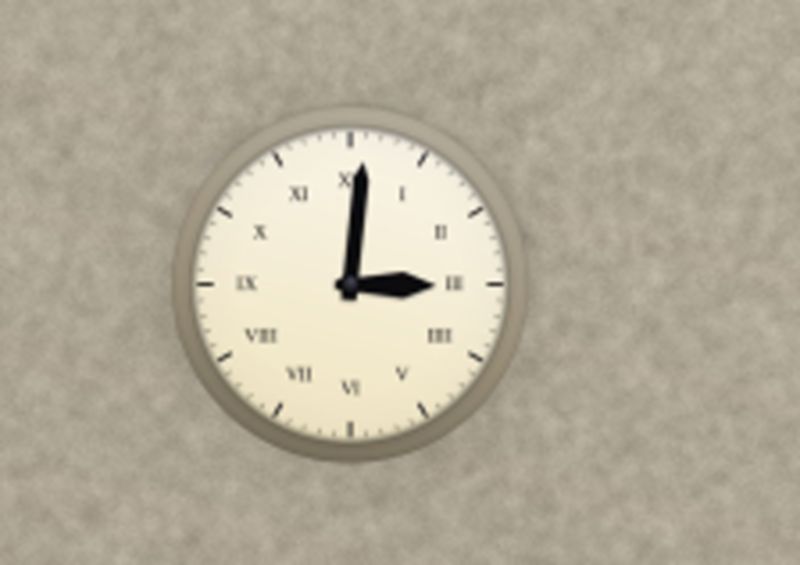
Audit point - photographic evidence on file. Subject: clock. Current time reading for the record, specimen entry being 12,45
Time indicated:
3,01
